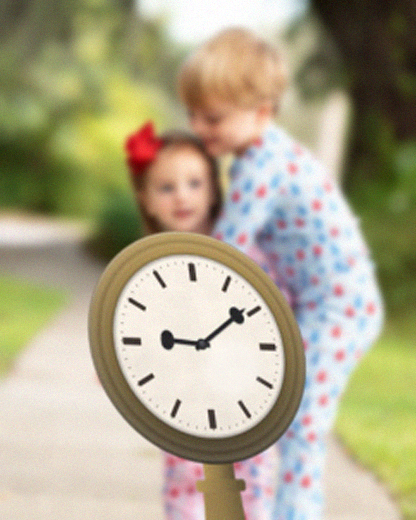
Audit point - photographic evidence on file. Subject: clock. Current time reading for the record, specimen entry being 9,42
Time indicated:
9,09
